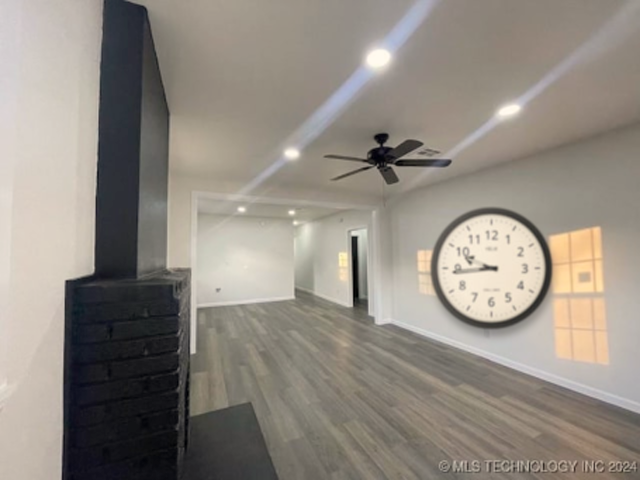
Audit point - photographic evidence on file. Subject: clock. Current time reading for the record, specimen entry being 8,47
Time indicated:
9,44
